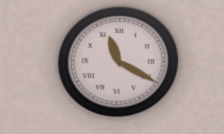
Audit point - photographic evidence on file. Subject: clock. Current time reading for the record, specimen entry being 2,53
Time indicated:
11,20
